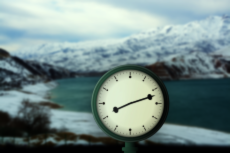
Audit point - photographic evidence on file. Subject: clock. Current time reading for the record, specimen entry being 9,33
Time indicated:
8,12
